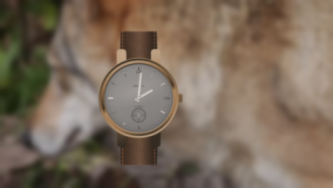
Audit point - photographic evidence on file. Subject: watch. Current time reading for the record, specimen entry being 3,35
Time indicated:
2,01
